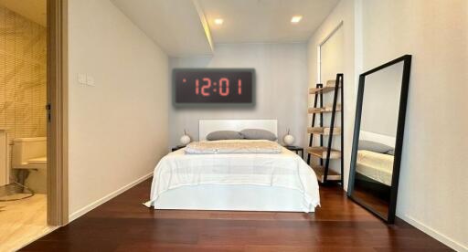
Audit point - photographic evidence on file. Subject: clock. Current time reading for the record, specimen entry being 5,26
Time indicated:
12,01
